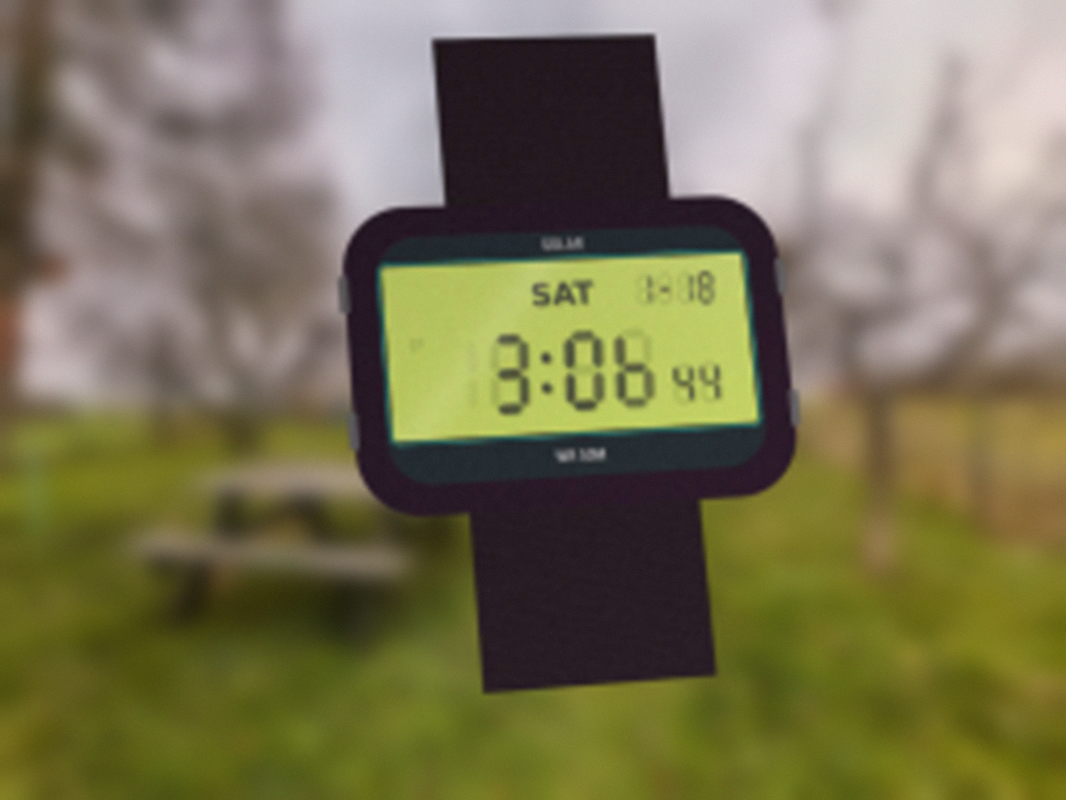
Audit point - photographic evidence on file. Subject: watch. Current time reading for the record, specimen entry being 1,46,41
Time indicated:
3,06,44
